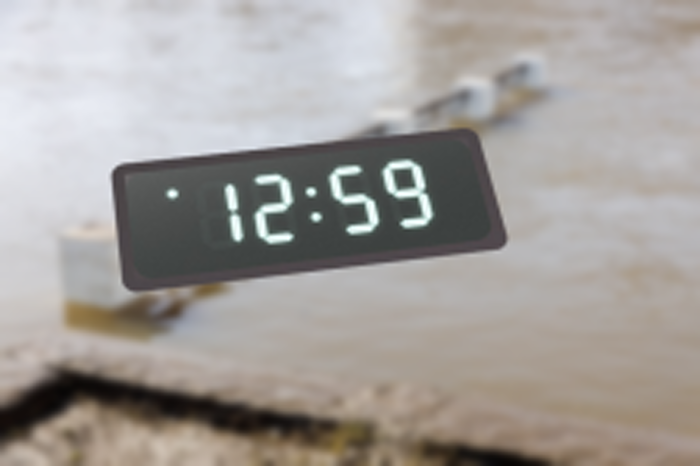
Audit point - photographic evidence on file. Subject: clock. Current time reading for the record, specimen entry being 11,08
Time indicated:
12,59
